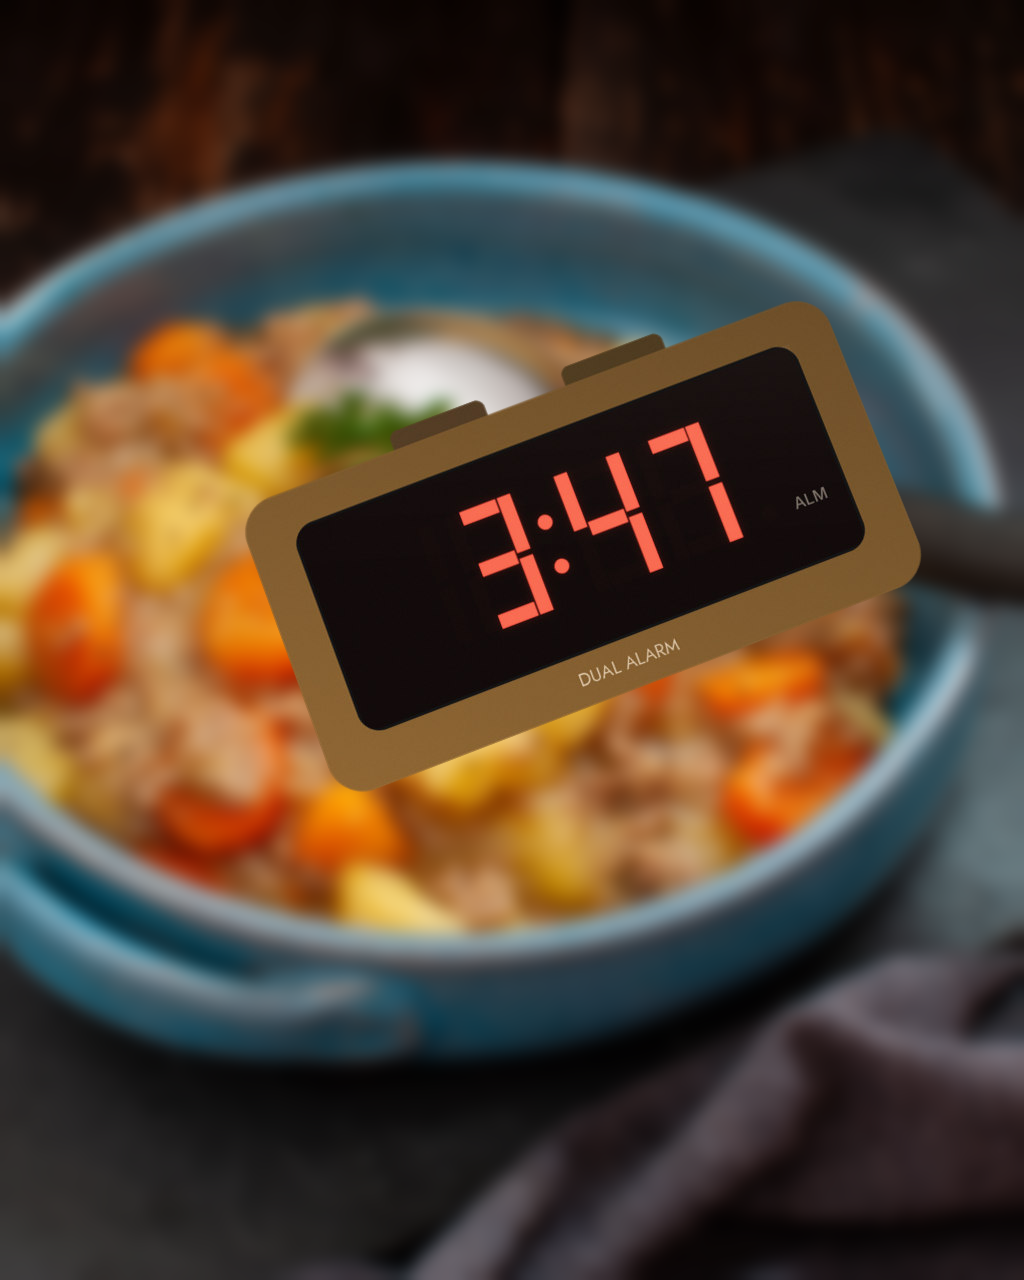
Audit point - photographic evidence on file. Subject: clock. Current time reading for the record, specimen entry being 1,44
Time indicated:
3,47
